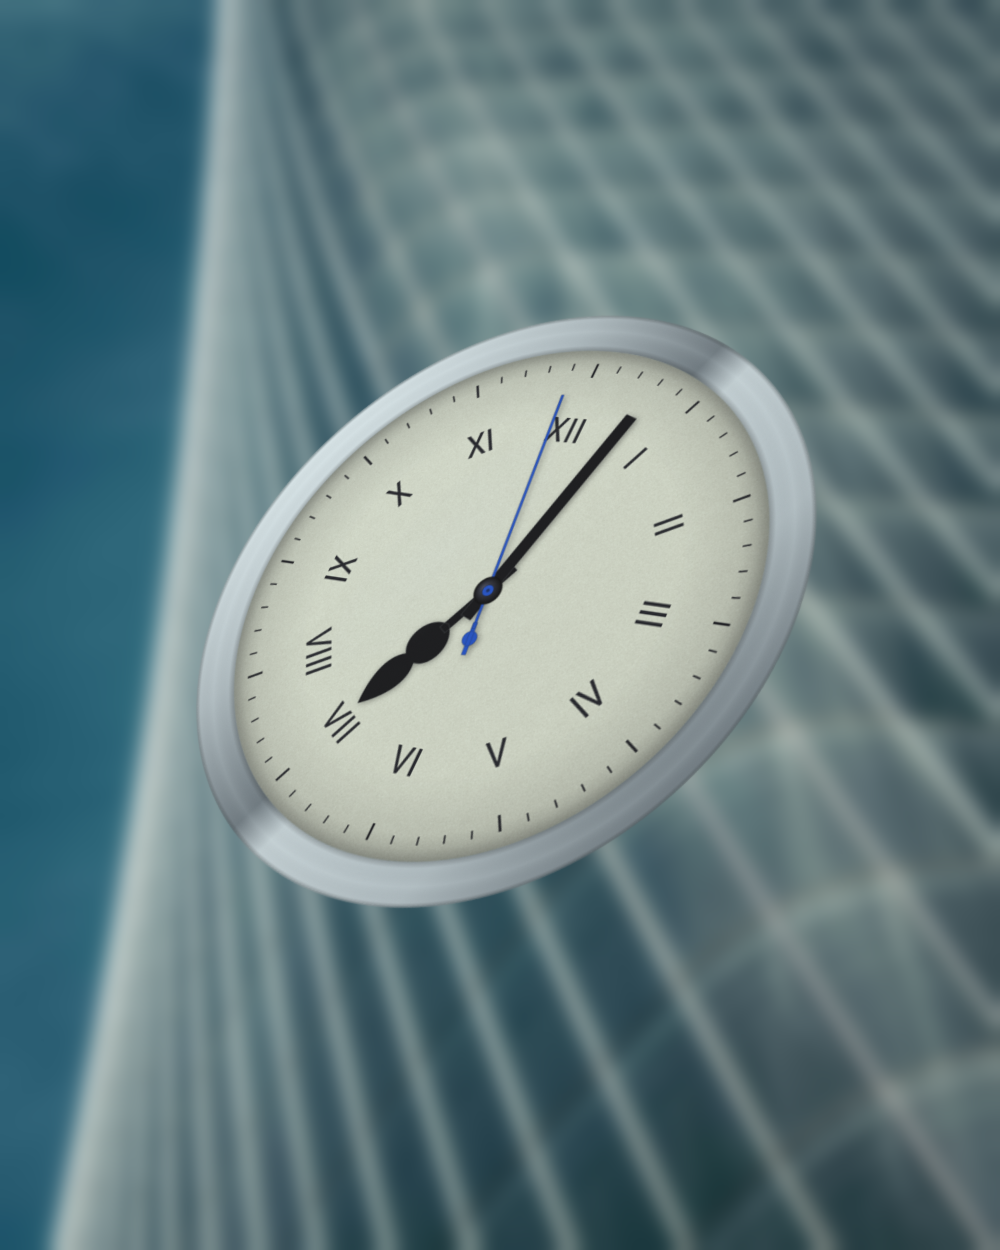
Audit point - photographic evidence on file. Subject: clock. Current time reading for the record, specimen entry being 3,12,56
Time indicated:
7,02,59
